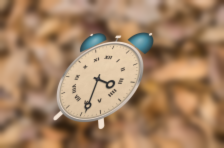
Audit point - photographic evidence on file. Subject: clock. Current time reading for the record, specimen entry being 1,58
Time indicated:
3,29
